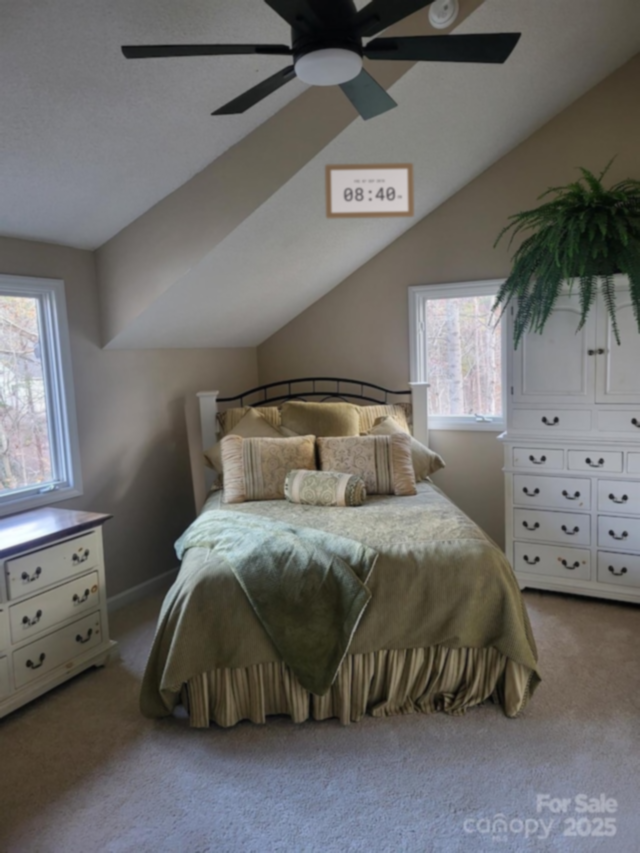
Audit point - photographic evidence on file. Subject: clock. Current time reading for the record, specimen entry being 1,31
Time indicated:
8,40
